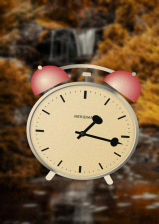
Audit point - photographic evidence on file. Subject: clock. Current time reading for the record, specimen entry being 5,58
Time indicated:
1,17
